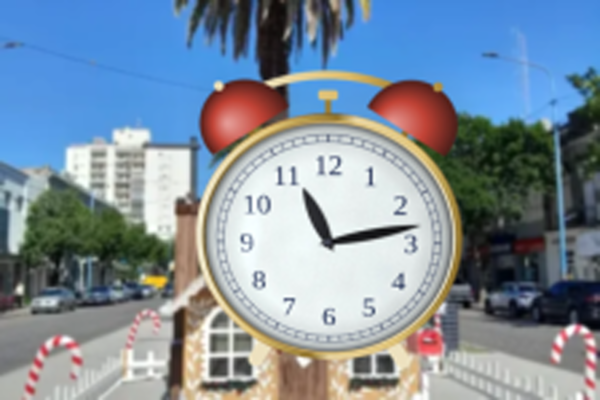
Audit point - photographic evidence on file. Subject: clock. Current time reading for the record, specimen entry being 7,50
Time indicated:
11,13
